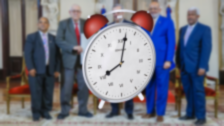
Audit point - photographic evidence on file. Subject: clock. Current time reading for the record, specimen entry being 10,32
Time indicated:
8,02
